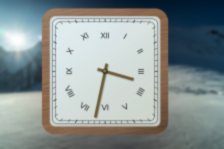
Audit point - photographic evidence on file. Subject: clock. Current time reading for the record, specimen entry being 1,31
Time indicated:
3,32
